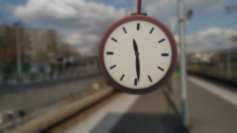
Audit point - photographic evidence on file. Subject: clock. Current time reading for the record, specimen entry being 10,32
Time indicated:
11,29
